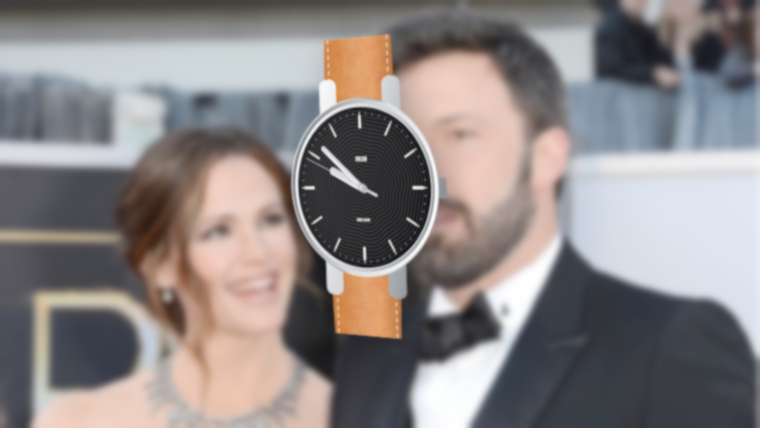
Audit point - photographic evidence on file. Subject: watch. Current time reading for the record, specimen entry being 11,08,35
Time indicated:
9,51,49
